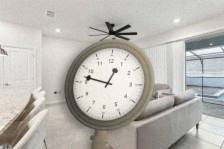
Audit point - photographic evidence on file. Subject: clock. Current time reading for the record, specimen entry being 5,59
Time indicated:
12,47
